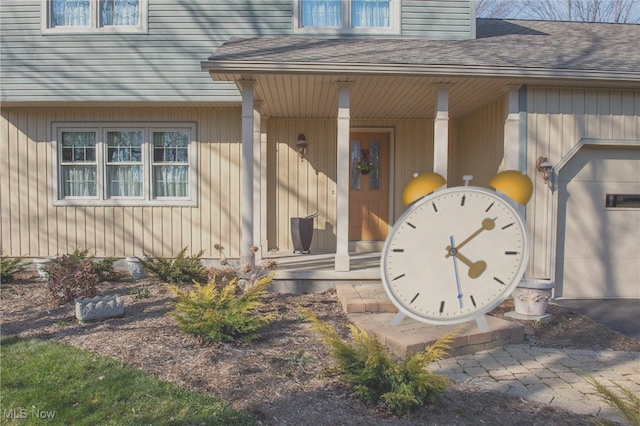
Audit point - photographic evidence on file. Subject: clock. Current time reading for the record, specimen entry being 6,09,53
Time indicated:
4,07,27
